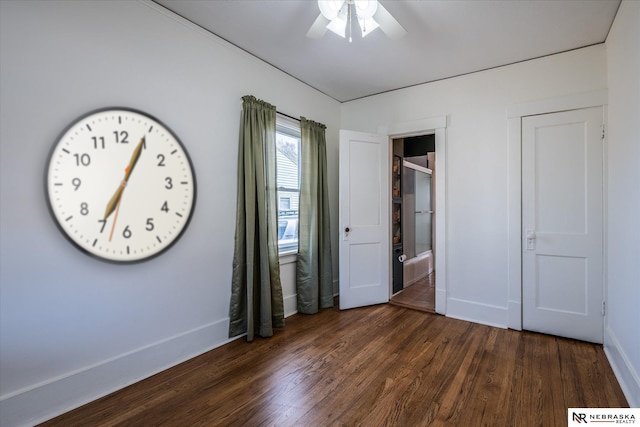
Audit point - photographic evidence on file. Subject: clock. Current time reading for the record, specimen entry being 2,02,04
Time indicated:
7,04,33
